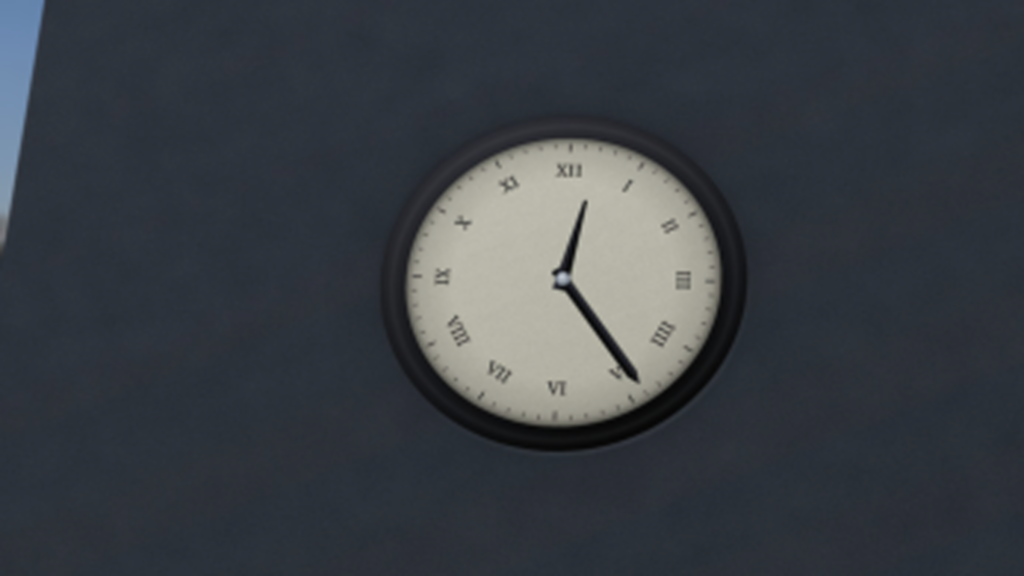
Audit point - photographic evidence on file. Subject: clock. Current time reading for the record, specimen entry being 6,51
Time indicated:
12,24
